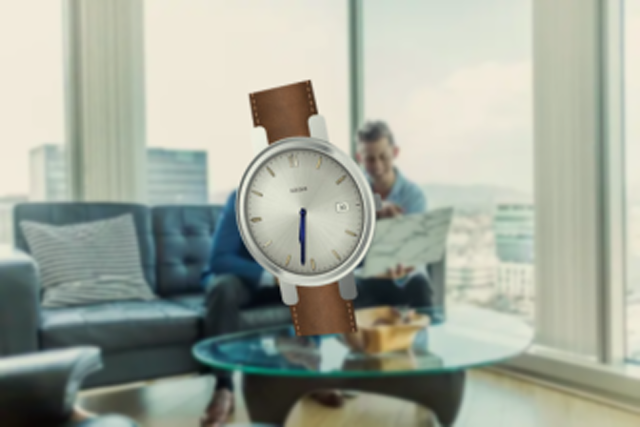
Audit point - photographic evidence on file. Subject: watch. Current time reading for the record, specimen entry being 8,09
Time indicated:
6,32
